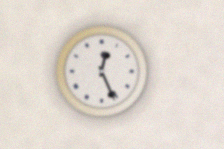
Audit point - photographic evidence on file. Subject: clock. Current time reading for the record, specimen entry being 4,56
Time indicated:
12,26
